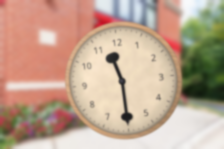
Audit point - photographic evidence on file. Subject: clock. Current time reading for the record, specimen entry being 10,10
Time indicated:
11,30
